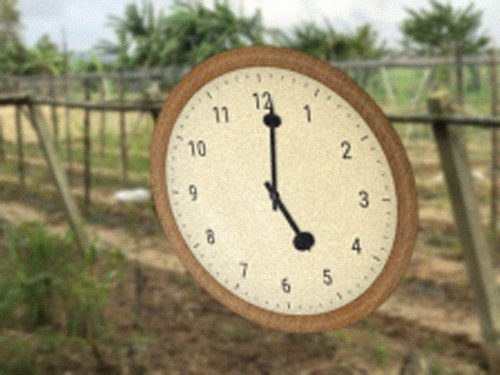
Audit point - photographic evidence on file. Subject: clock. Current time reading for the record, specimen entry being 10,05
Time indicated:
5,01
